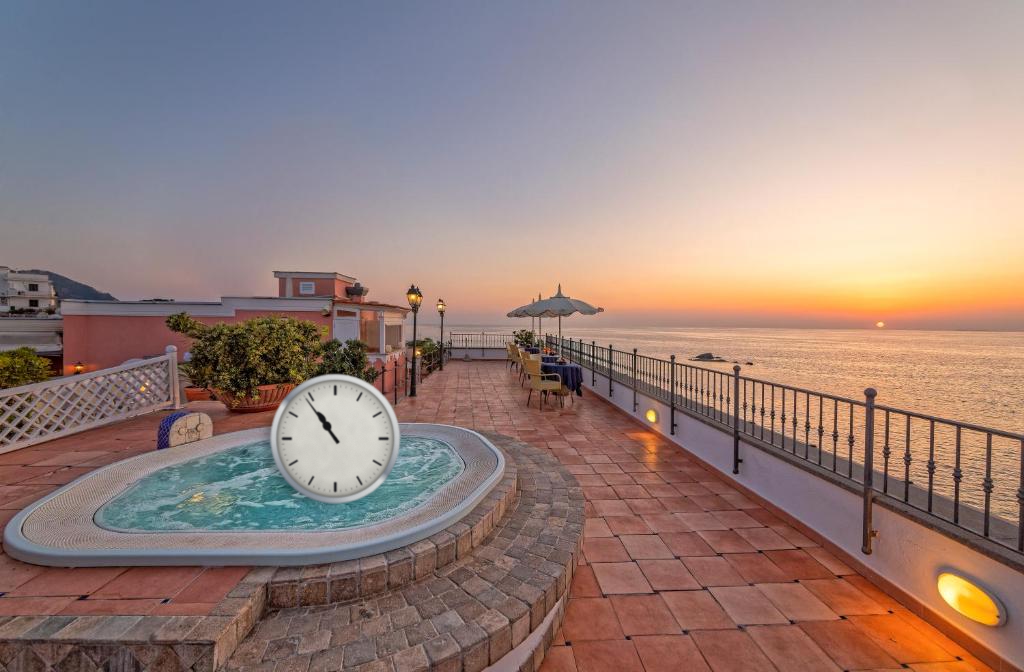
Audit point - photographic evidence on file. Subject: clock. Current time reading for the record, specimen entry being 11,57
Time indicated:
10,54
